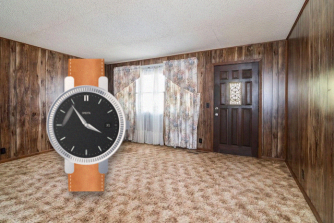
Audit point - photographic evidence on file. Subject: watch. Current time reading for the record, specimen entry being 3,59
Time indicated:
3,54
